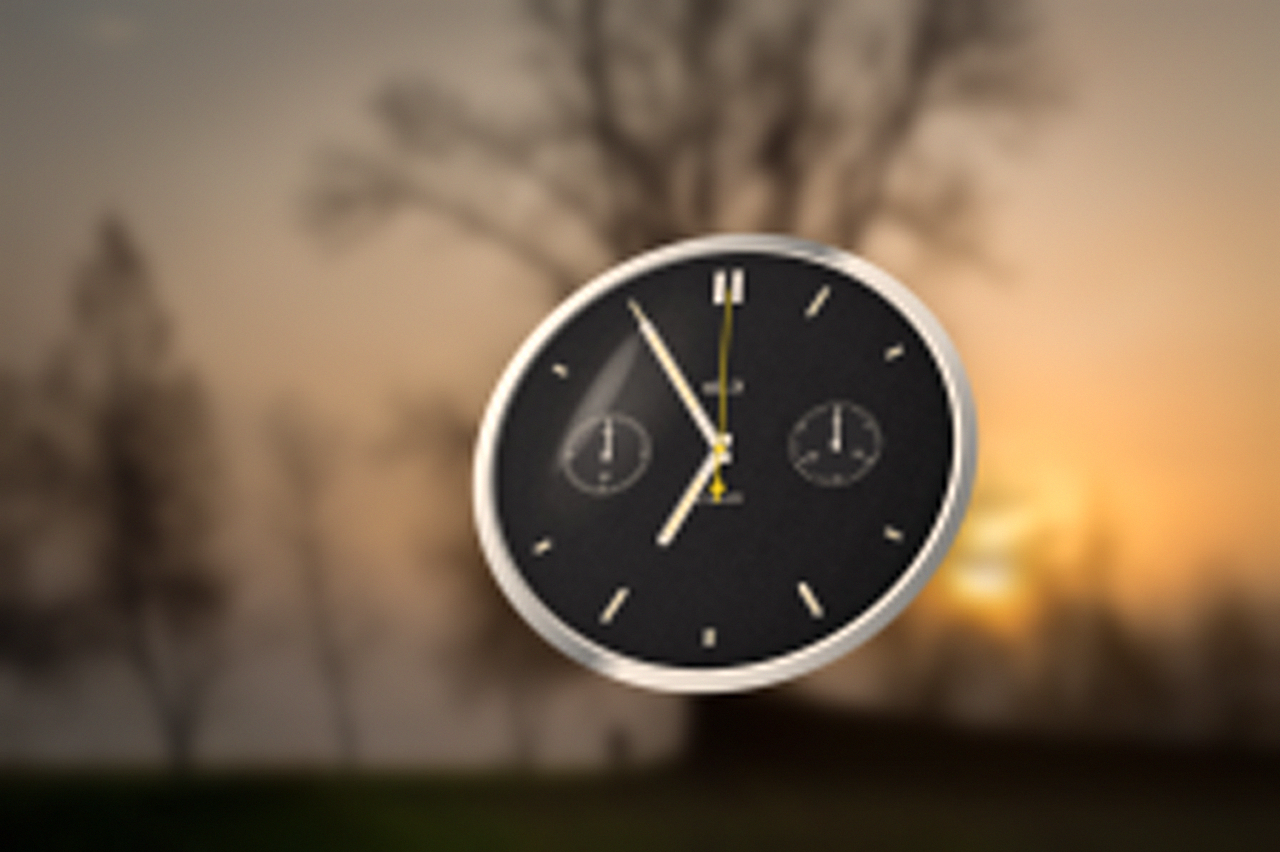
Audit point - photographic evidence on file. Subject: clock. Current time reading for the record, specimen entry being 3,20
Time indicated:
6,55
